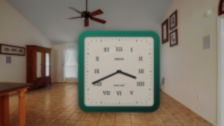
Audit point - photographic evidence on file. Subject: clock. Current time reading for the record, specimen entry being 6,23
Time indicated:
3,41
